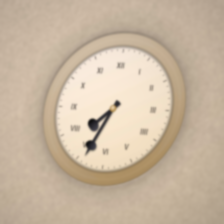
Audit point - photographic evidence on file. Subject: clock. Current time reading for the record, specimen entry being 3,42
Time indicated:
7,34
